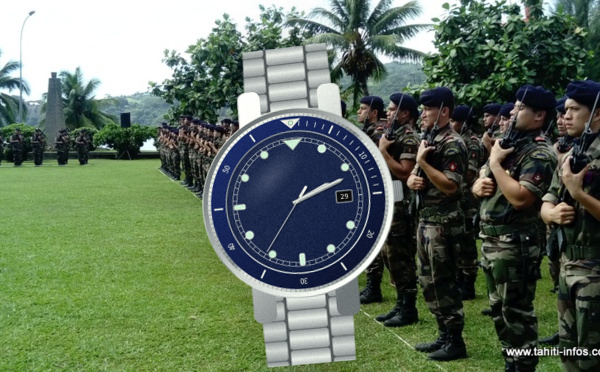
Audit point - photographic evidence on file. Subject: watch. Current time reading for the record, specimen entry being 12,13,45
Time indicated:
2,11,36
